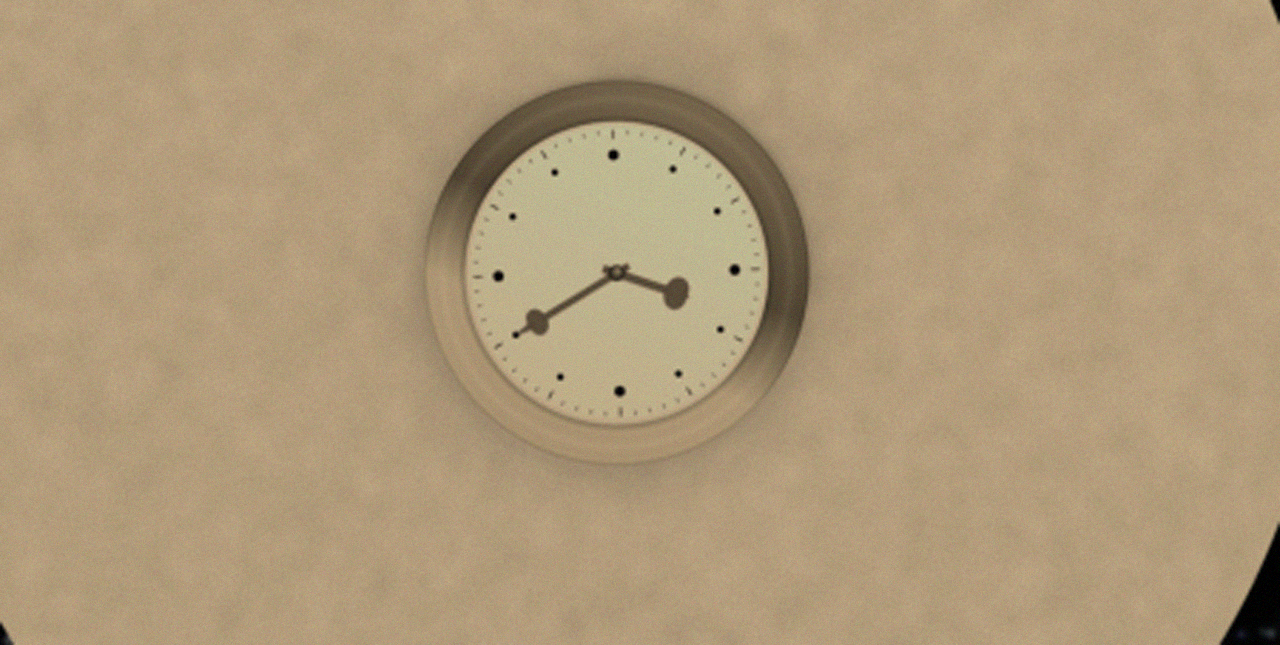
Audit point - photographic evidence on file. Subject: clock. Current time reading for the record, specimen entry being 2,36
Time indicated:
3,40
